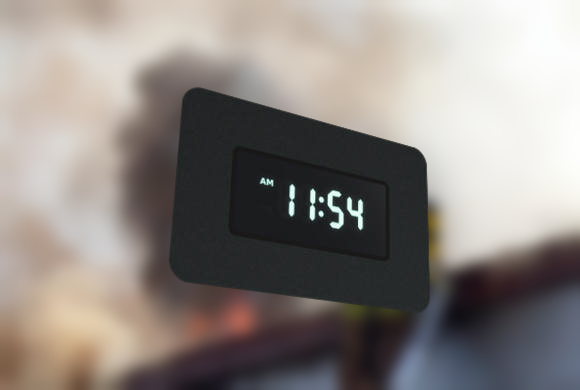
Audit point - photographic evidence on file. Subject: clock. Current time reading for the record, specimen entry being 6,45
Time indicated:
11,54
